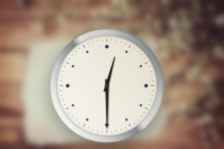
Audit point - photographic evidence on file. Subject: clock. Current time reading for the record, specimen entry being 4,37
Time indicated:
12,30
